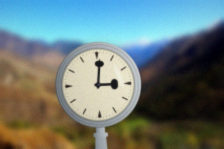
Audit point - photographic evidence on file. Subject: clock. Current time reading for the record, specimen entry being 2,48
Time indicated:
3,01
